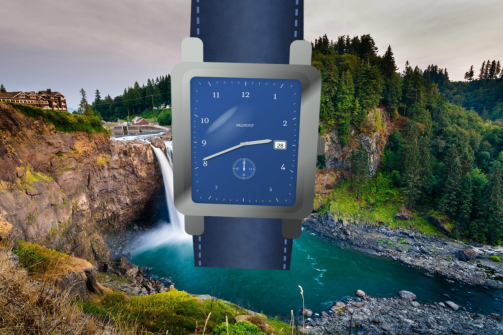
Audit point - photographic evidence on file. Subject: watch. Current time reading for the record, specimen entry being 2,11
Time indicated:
2,41
